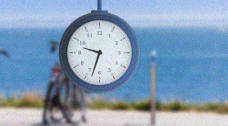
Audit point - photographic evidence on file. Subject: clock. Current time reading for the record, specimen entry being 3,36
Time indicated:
9,33
